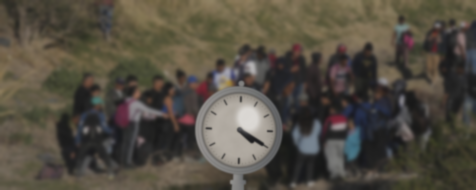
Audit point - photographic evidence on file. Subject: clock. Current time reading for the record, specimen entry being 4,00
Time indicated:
4,20
